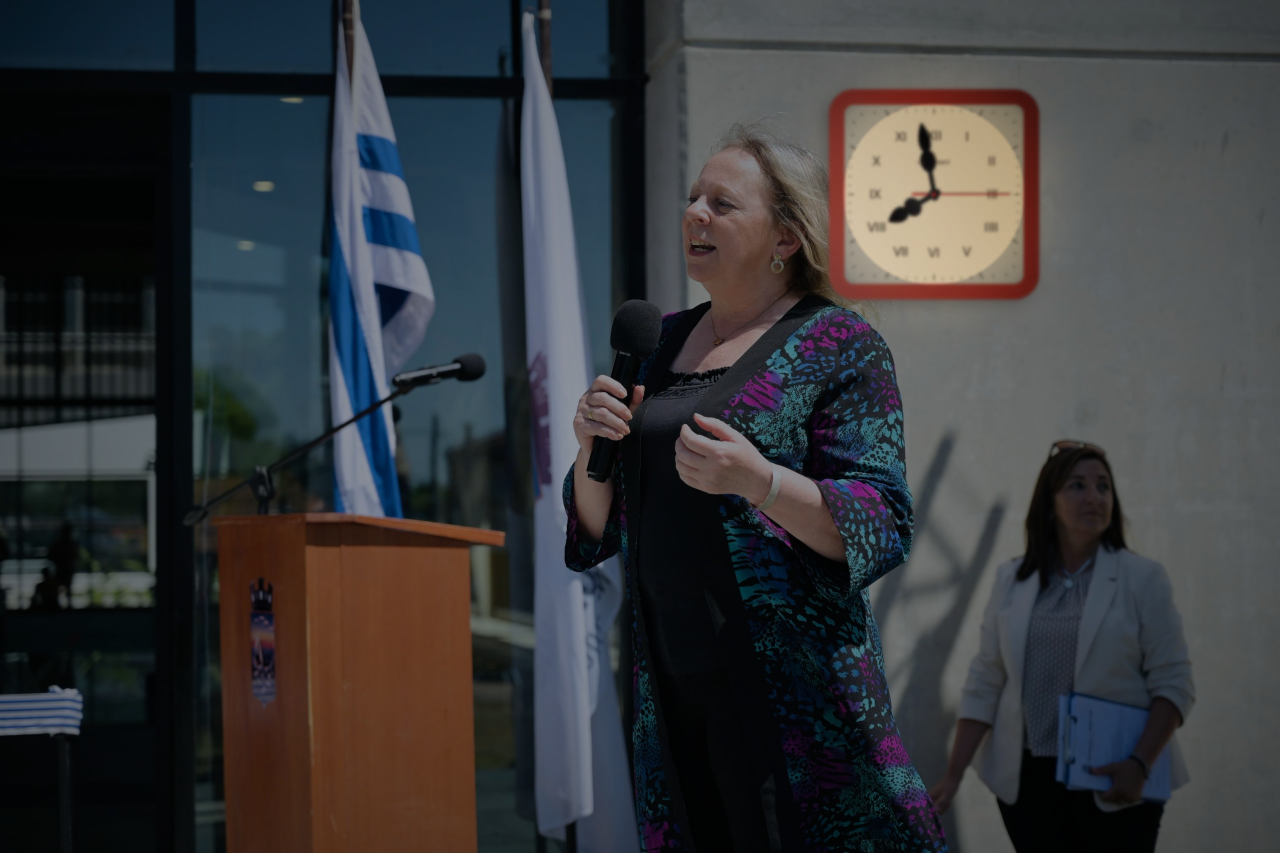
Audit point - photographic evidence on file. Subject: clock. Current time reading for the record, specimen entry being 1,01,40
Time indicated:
7,58,15
